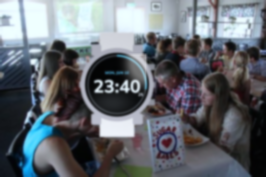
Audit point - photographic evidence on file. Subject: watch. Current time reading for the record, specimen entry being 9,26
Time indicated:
23,40
